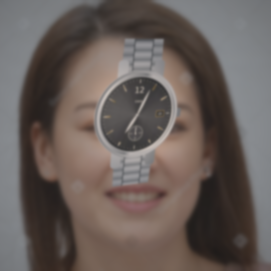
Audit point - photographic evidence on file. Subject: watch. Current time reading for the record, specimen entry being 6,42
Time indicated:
7,04
